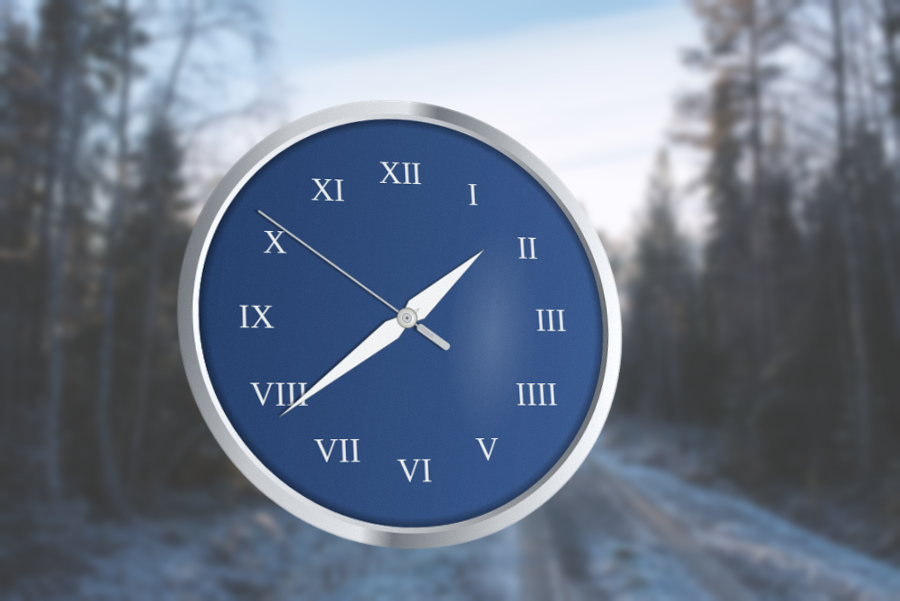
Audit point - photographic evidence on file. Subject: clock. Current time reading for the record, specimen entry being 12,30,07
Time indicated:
1,38,51
